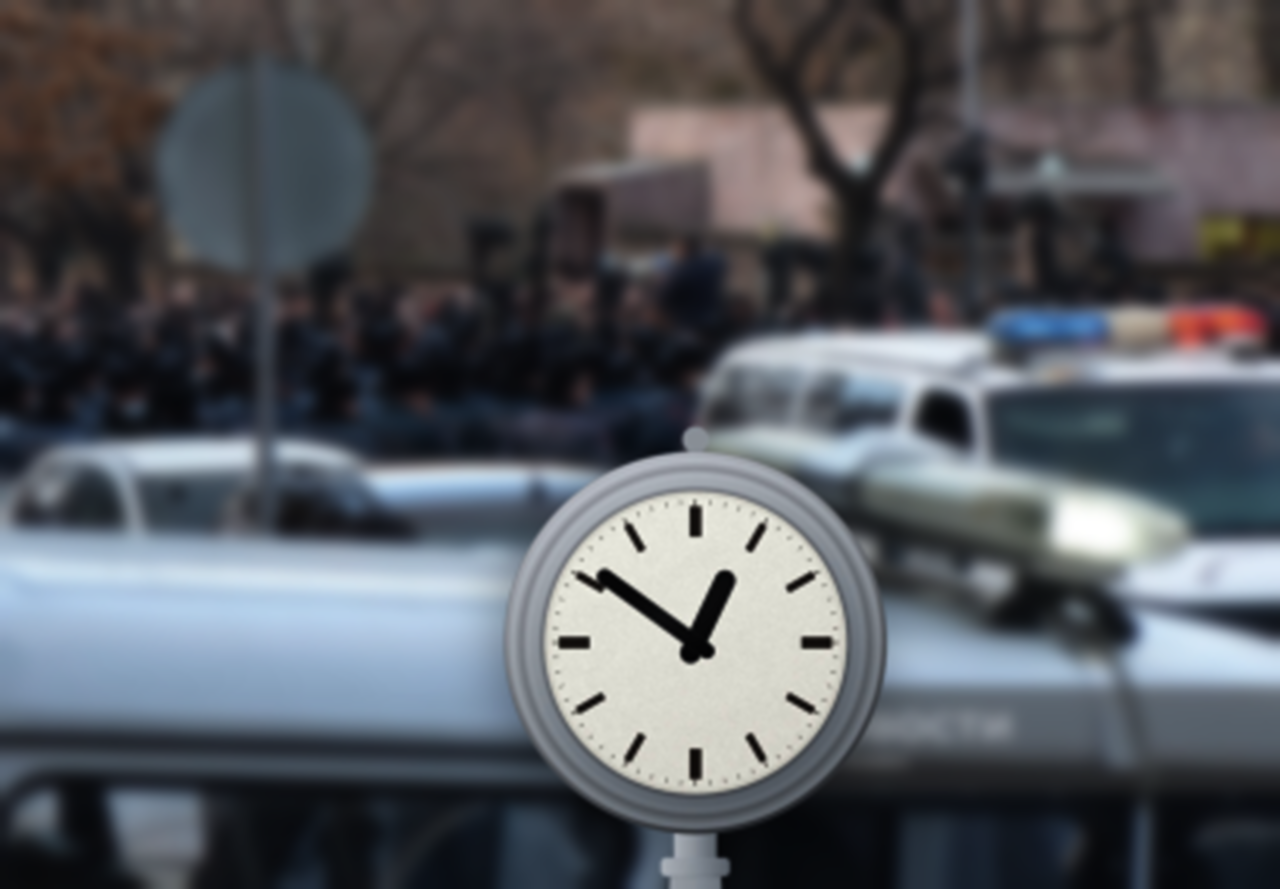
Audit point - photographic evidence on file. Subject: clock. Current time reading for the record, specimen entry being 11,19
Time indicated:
12,51
